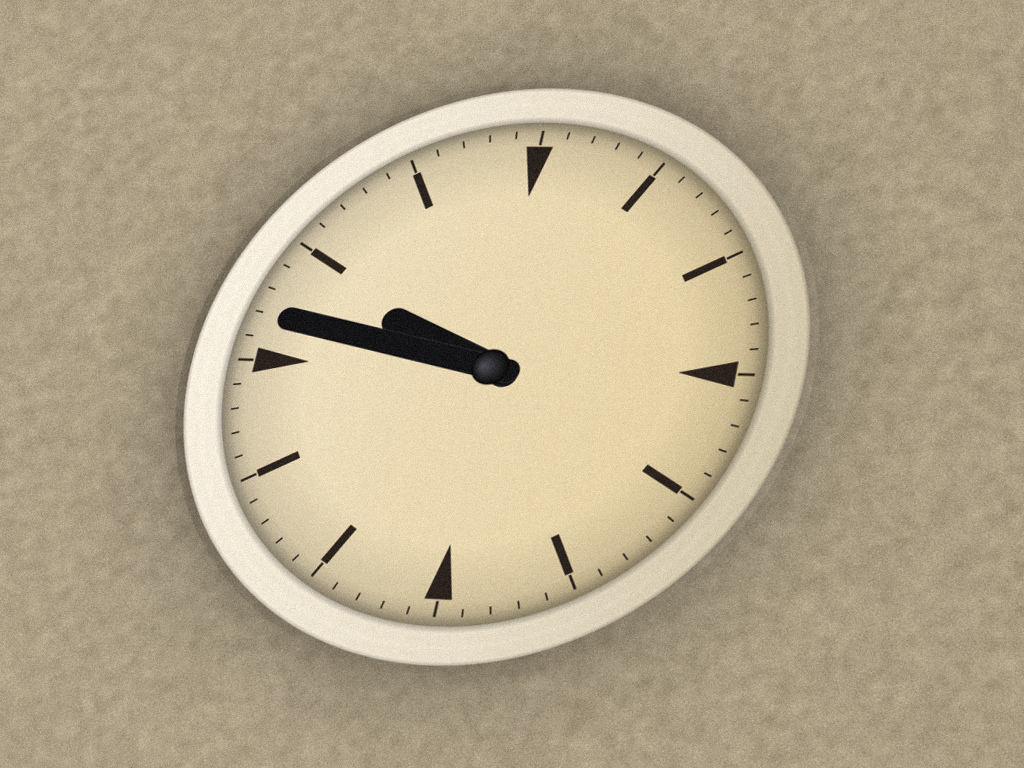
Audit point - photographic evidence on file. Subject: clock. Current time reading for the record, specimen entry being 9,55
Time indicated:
9,47
